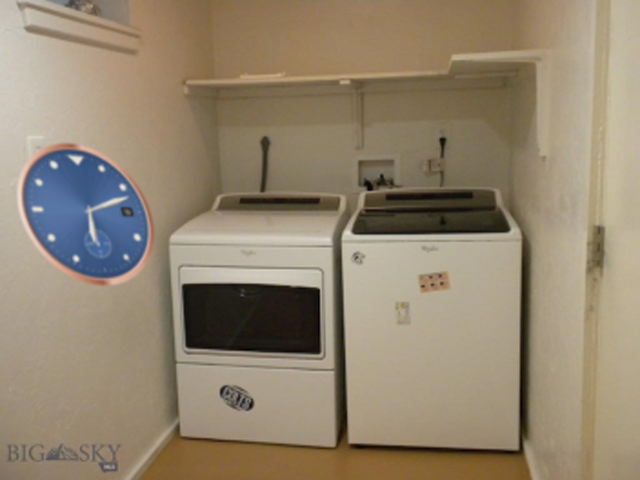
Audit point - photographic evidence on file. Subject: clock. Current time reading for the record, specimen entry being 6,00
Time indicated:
6,12
